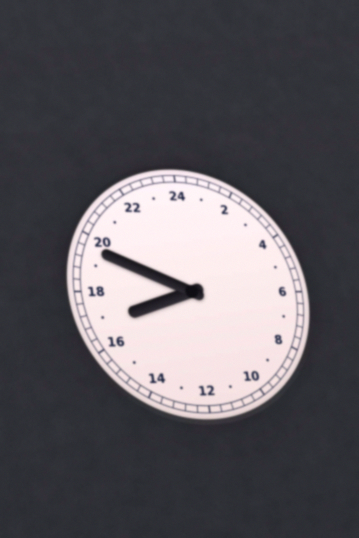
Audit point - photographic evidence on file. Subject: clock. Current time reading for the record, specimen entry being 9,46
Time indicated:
16,49
